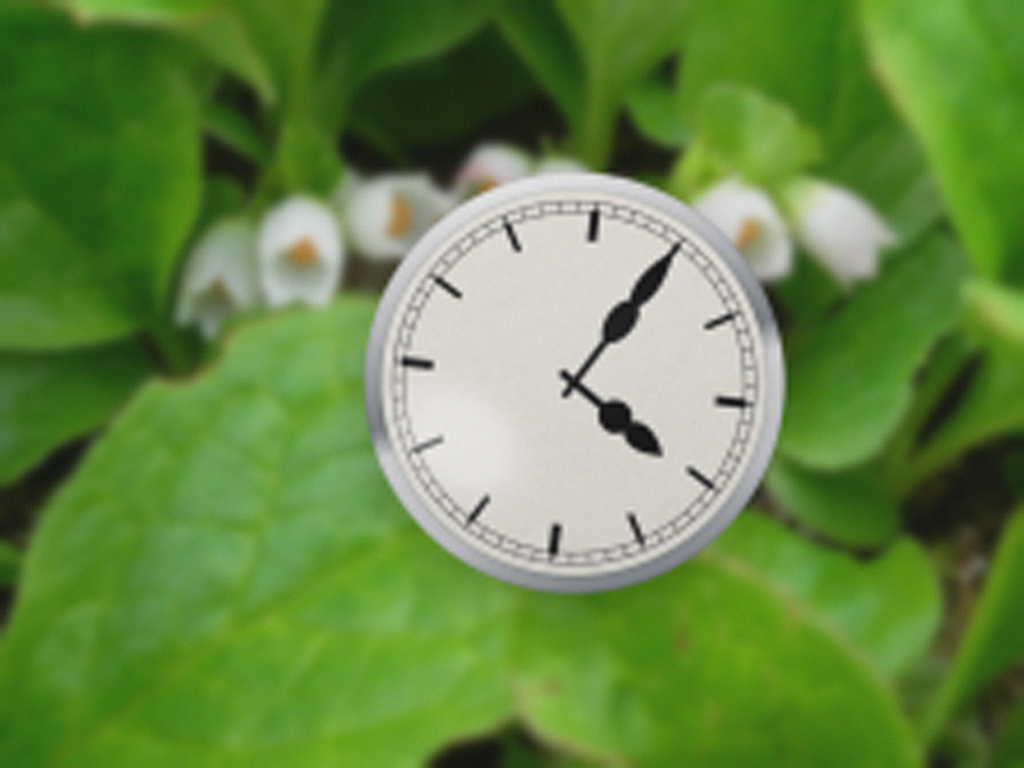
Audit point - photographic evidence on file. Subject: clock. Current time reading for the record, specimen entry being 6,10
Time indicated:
4,05
